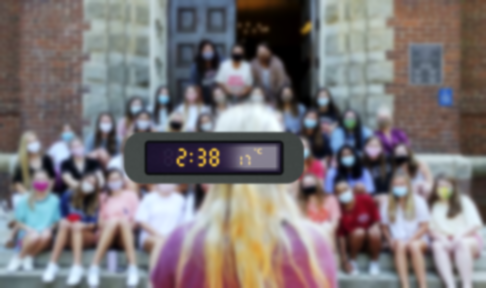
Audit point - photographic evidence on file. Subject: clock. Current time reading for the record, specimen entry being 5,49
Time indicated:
2,38
